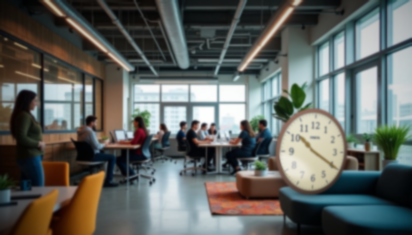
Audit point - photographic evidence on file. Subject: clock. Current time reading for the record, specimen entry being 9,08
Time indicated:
10,20
